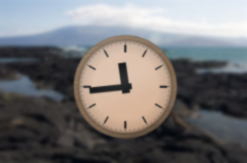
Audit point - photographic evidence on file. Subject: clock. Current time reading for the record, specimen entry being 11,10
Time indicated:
11,44
